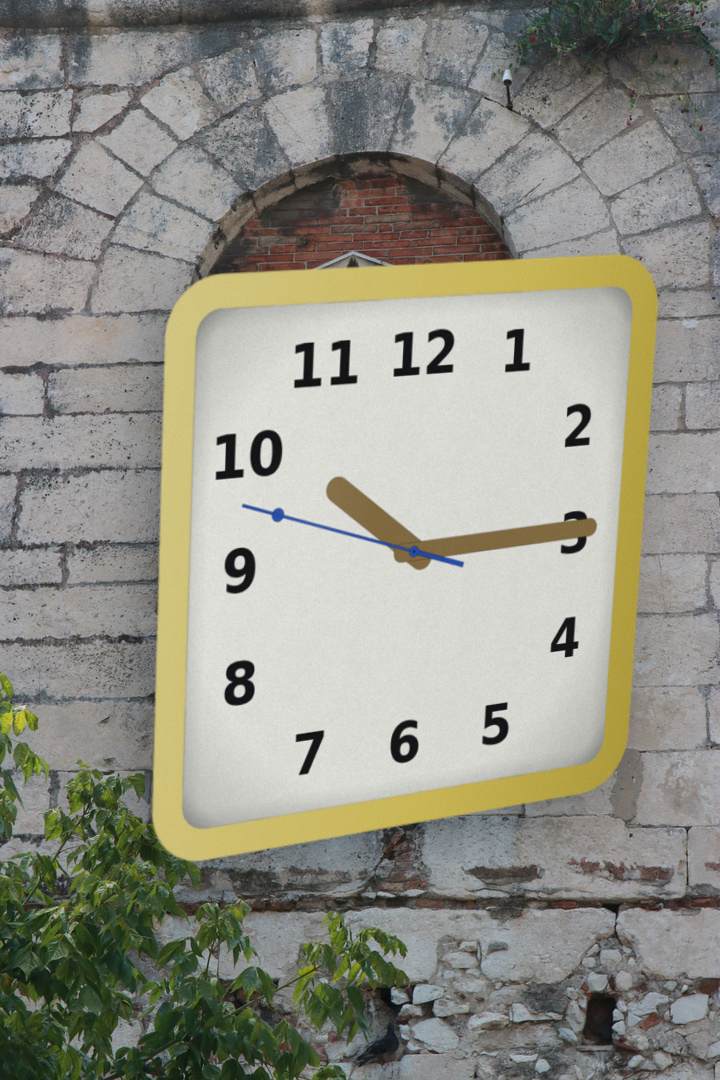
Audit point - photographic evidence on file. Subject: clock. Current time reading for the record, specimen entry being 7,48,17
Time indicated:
10,14,48
